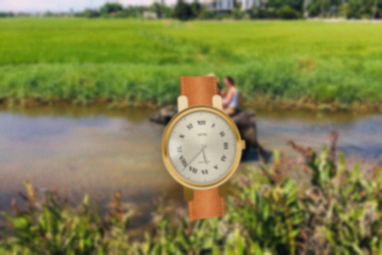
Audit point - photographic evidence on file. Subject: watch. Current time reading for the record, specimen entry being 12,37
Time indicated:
5,38
